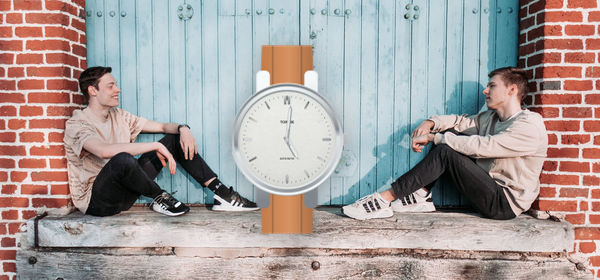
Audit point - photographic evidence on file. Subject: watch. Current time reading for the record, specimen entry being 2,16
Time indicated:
5,01
